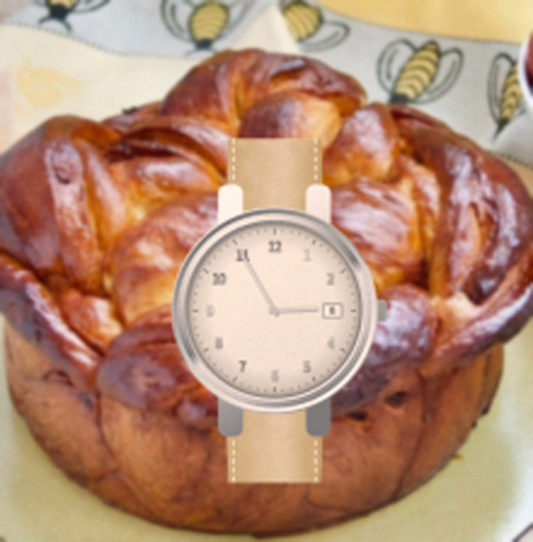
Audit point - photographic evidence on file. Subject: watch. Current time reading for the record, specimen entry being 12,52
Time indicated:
2,55
